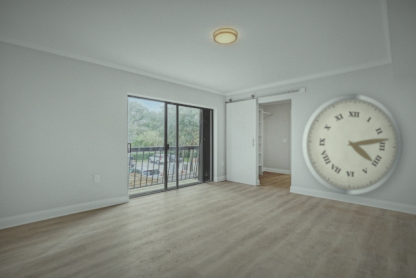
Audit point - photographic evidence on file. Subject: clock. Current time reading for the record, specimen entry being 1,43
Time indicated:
4,13
